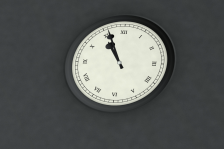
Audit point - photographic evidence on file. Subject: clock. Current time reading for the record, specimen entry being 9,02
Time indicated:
10,56
